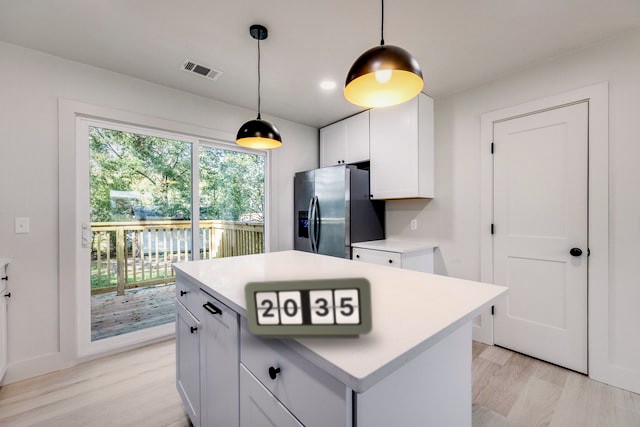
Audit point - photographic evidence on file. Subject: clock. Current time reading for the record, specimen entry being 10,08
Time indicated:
20,35
